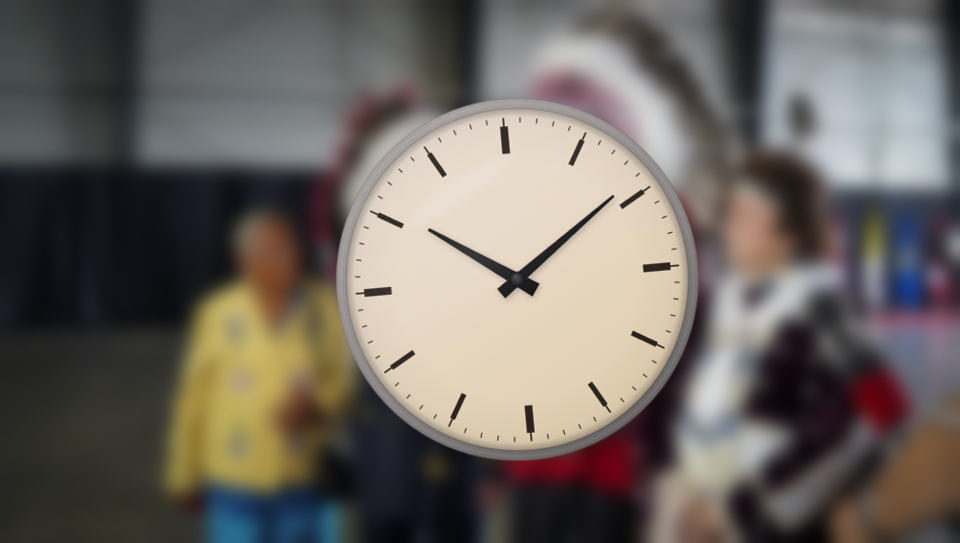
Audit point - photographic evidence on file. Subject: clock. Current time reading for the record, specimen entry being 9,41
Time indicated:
10,09
